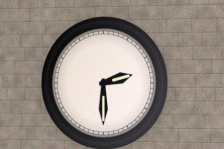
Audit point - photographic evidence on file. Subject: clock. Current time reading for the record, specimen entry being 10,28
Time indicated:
2,30
